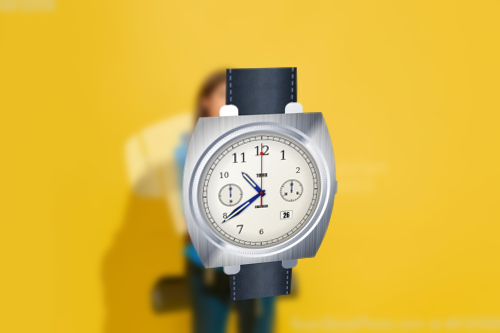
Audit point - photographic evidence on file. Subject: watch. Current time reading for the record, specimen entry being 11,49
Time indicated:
10,39
